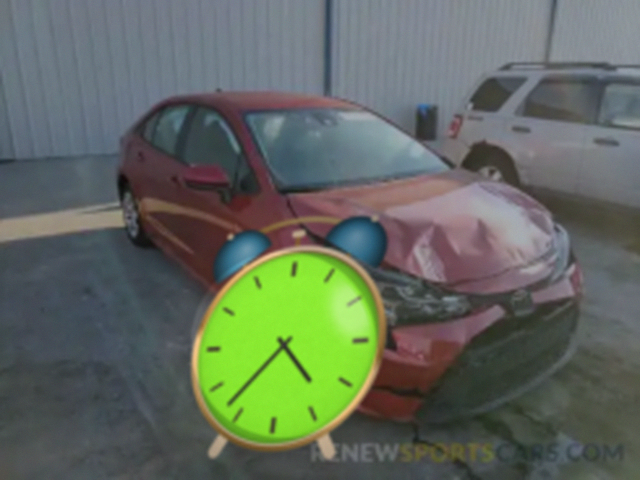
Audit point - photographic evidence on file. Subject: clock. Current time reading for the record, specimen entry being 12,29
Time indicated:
4,37
